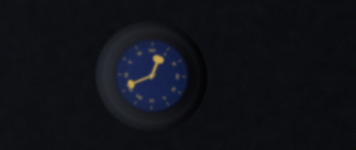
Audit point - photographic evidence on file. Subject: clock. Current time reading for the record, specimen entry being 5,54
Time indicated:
12,41
